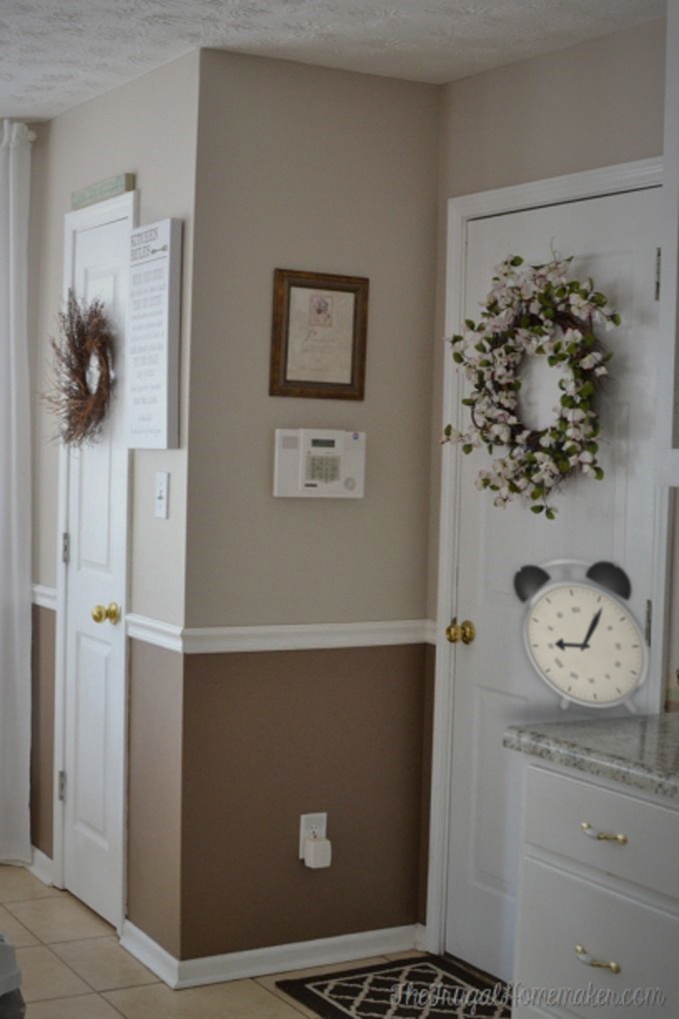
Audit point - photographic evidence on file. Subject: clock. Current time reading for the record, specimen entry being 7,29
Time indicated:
9,06
